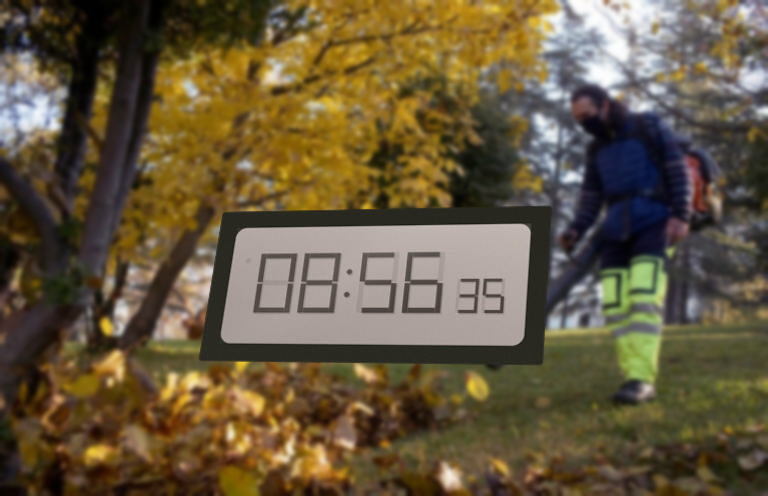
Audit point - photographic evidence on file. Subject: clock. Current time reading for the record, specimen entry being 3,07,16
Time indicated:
8,56,35
